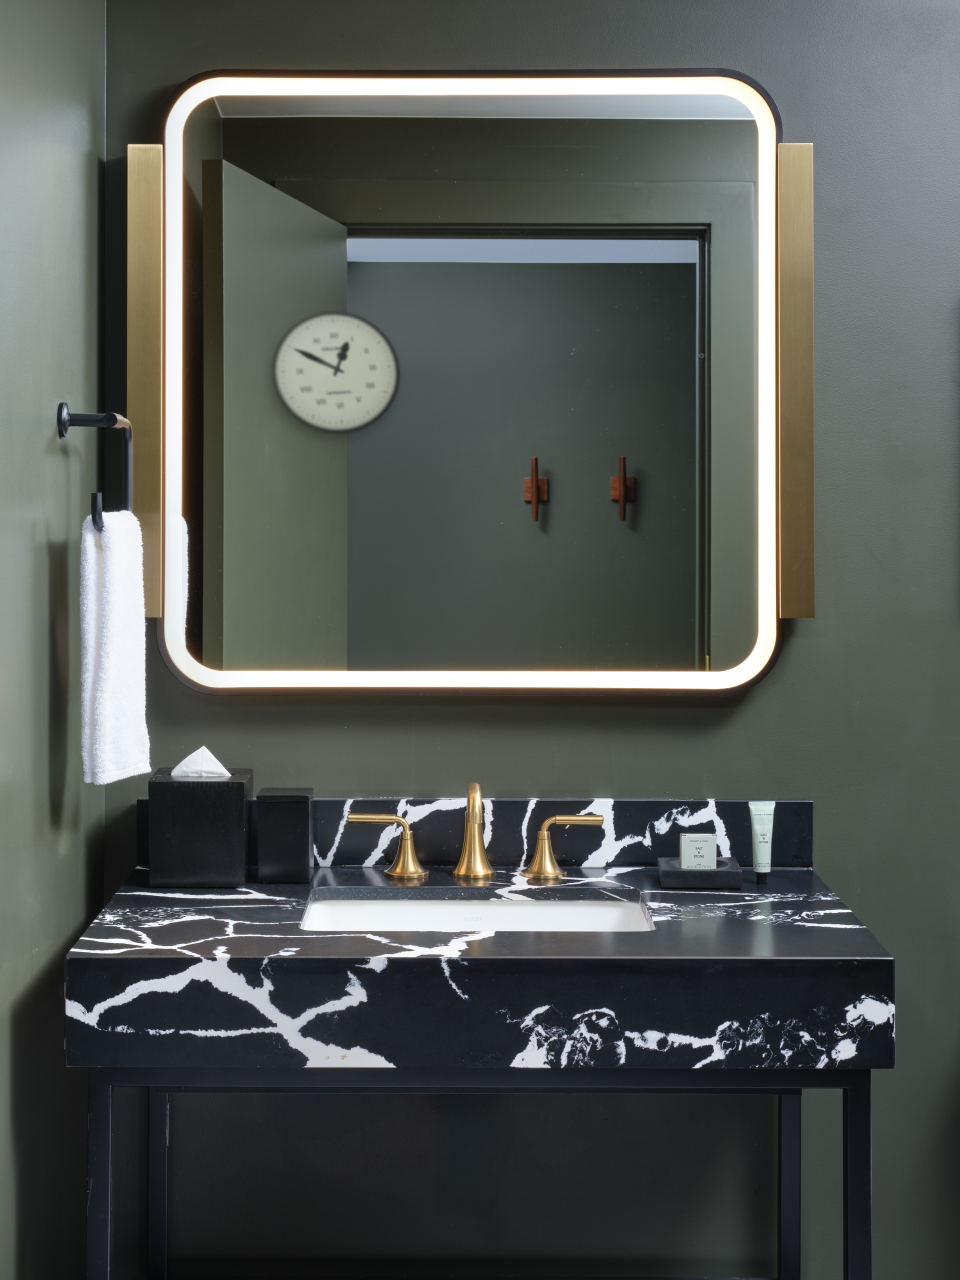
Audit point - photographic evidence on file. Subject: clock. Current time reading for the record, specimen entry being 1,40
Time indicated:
12,50
